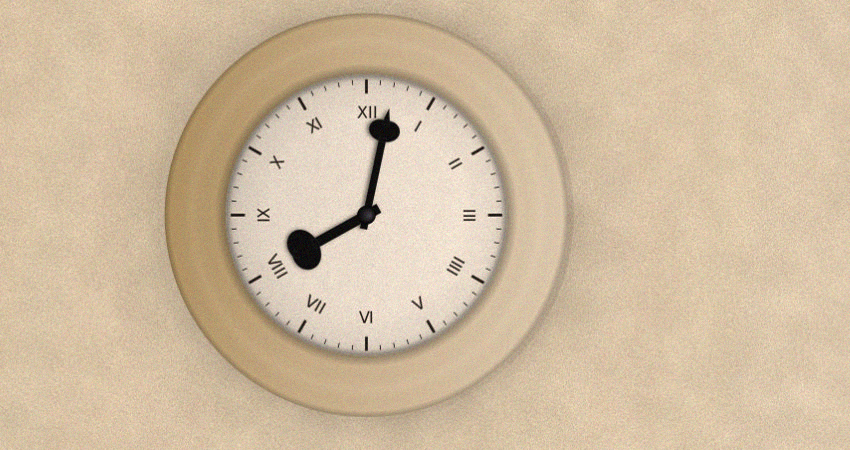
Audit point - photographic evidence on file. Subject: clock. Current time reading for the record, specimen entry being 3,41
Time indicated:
8,02
